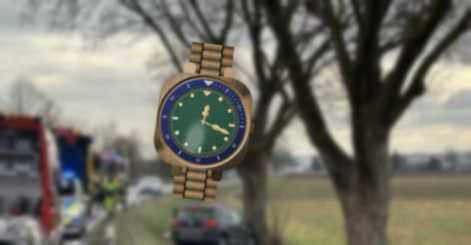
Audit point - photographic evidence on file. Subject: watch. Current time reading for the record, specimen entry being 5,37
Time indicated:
12,18
